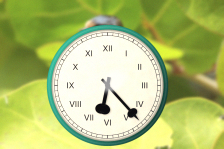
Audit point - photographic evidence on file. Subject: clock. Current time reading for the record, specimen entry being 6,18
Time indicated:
6,23
